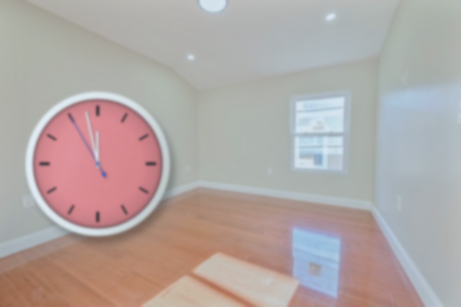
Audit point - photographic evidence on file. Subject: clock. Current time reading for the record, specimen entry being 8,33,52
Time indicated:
11,57,55
